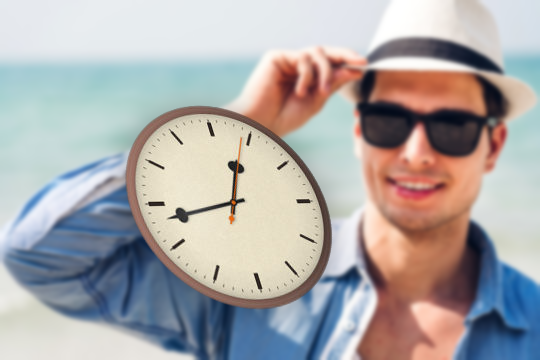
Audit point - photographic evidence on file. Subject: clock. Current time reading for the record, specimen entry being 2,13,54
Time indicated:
12,43,04
